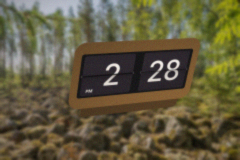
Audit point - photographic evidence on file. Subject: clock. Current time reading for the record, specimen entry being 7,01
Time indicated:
2,28
